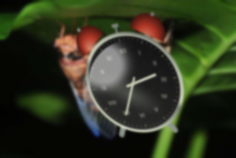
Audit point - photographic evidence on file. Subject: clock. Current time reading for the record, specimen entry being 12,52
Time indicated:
2,35
